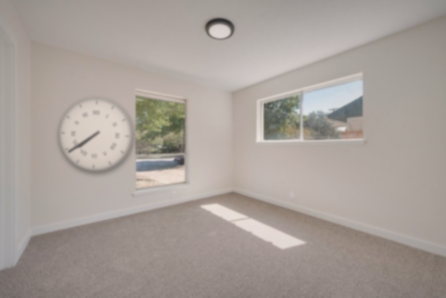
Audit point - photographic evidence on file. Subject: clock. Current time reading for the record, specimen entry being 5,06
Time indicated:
7,39
